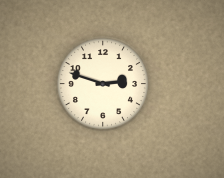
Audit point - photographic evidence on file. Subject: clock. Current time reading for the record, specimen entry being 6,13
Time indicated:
2,48
